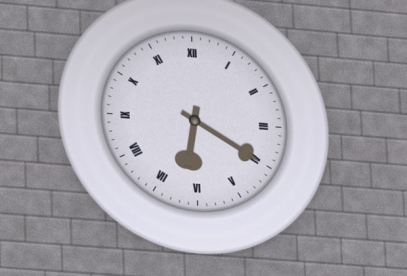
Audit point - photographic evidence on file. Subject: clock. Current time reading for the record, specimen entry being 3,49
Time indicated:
6,20
